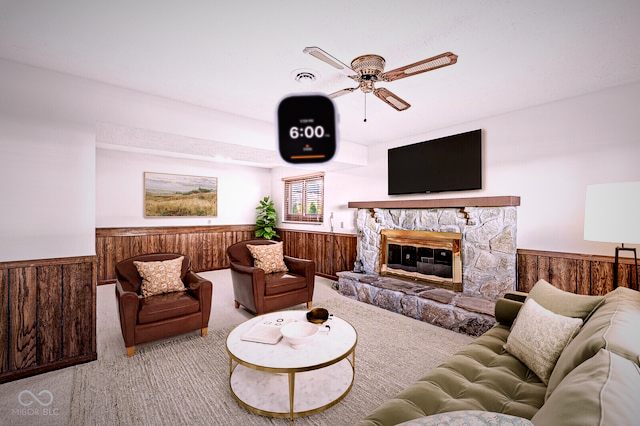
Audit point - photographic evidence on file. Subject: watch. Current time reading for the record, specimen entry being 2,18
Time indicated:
6,00
